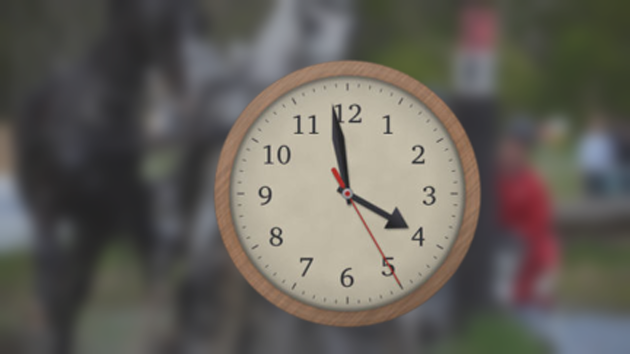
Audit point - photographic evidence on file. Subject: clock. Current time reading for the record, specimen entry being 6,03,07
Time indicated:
3,58,25
